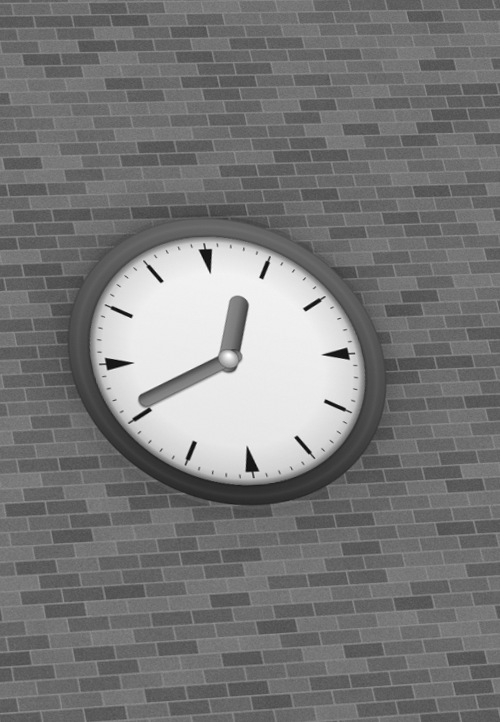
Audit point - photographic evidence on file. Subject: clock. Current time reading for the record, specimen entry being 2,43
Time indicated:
12,41
